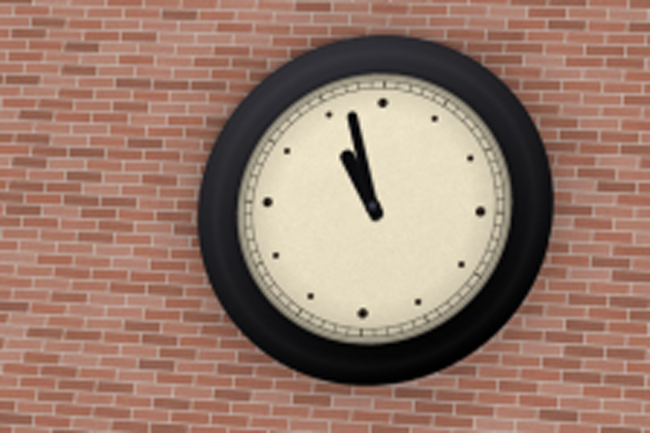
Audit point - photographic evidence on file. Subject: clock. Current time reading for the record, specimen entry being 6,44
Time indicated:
10,57
